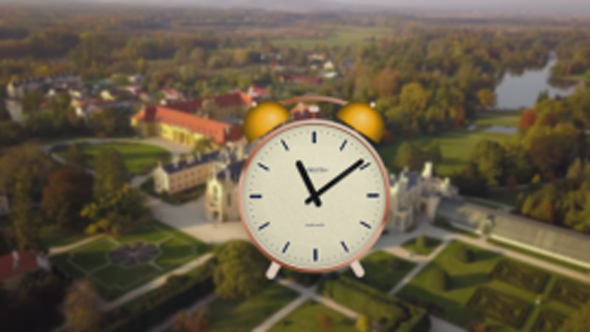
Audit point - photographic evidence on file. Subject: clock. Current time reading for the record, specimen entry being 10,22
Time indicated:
11,09
